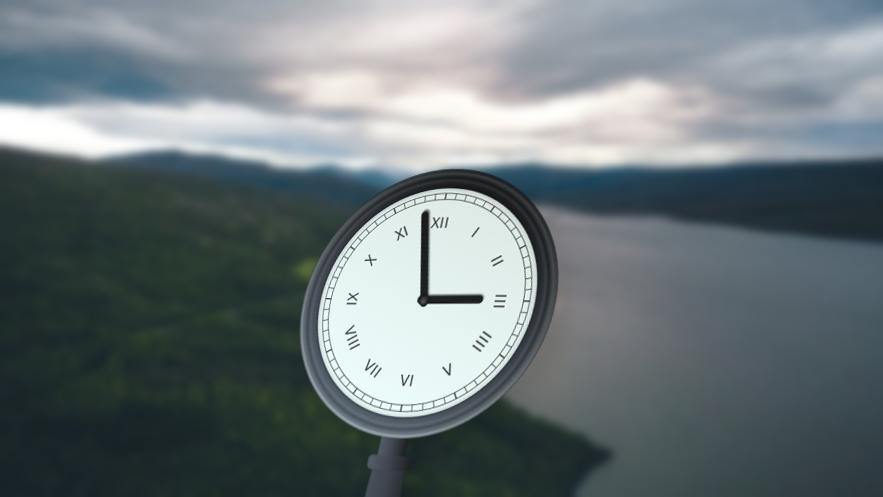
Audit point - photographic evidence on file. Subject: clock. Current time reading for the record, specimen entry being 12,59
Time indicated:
2,58
